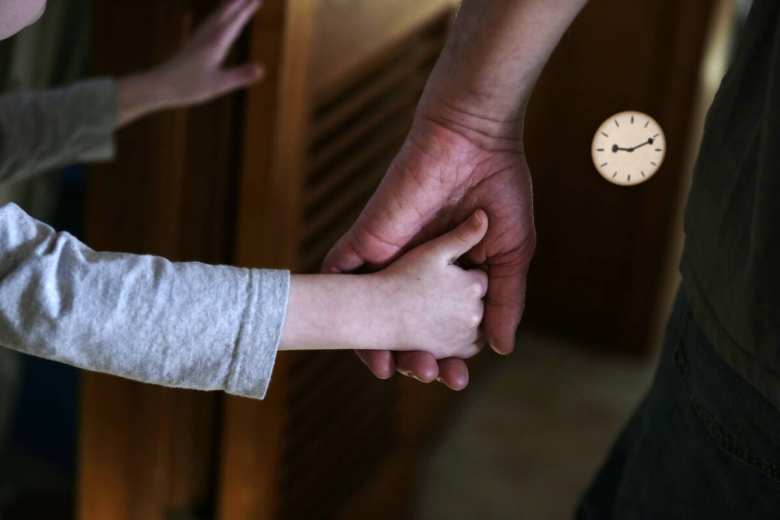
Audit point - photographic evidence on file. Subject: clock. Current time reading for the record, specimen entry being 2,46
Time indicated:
9,11
